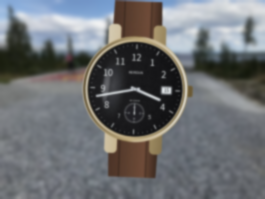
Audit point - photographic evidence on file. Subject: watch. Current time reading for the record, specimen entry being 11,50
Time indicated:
3,43
